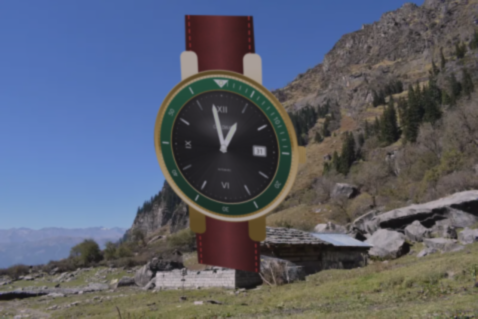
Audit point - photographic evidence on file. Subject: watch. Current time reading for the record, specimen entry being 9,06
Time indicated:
12,58
